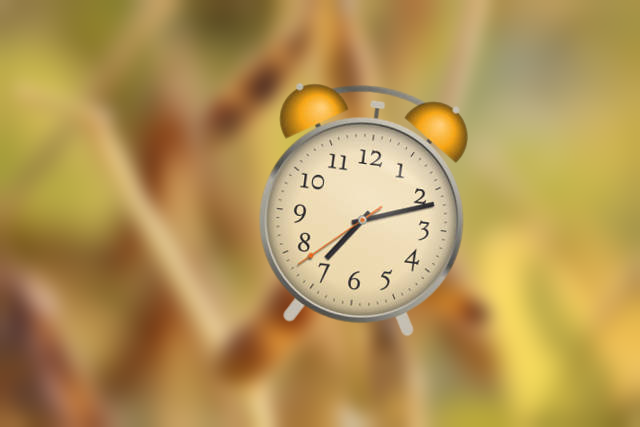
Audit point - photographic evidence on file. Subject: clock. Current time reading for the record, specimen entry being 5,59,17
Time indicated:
7,11,38
